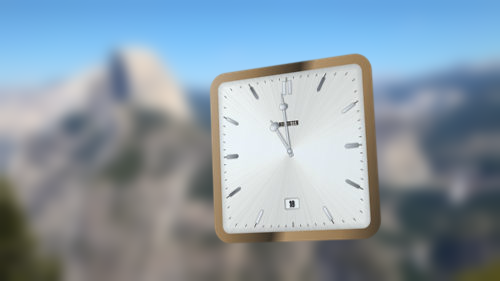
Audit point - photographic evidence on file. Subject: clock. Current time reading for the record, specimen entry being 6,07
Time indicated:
10,59
